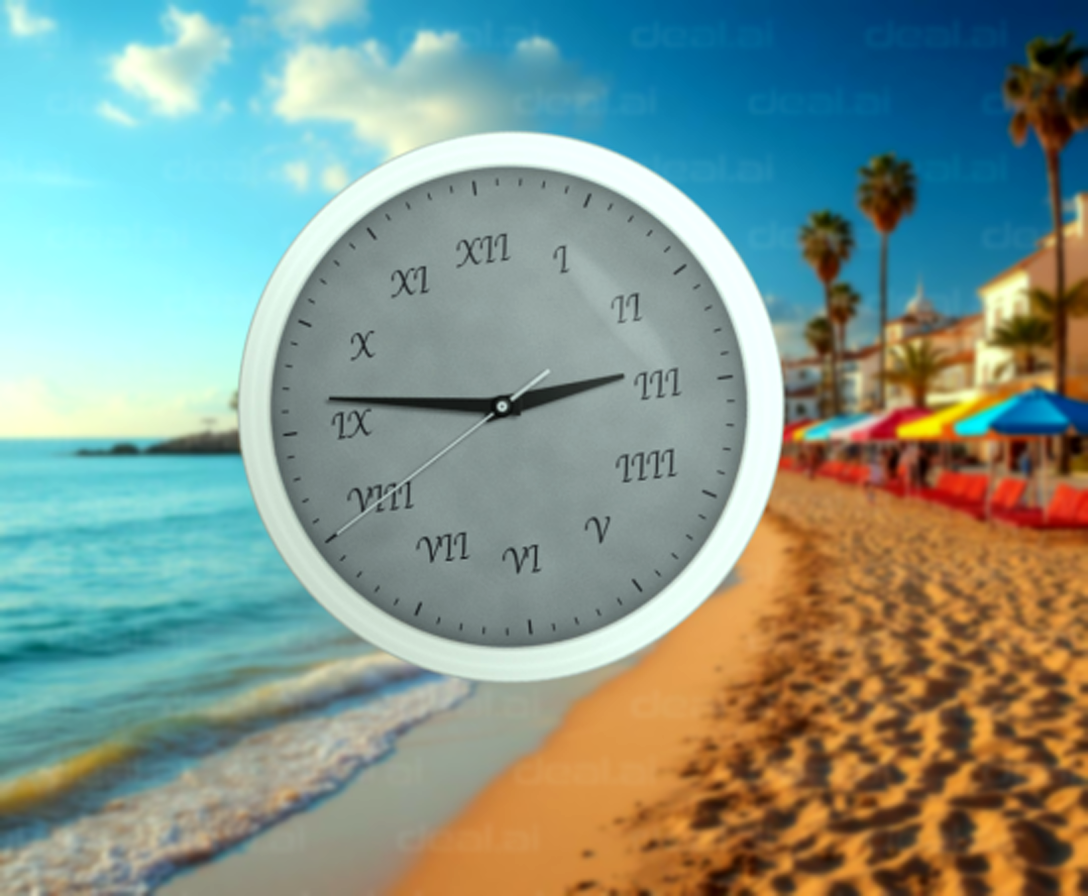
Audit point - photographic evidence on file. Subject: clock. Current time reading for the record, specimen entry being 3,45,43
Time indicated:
2,46,40
